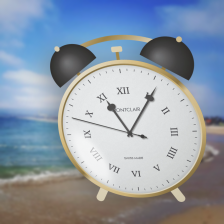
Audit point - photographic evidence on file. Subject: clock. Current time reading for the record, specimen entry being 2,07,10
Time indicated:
11,05,48
